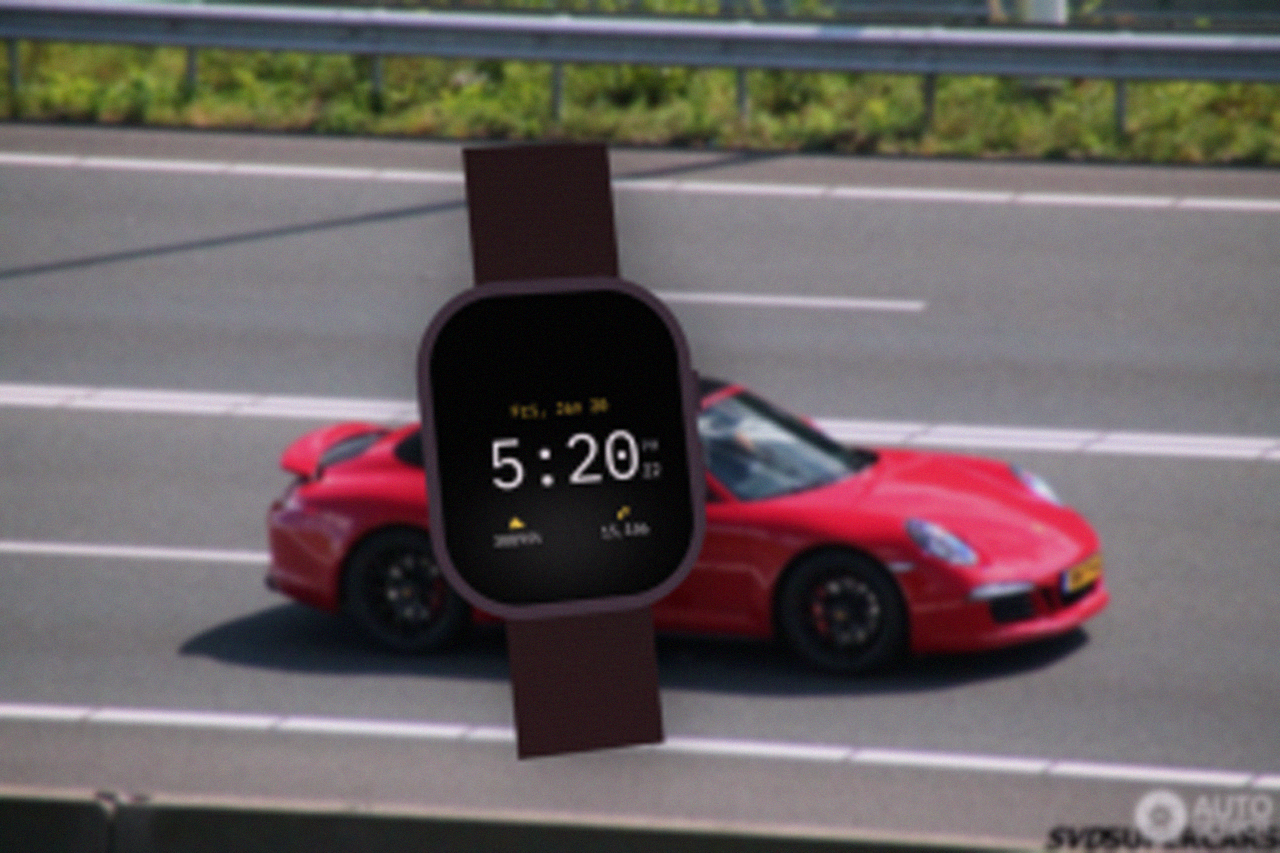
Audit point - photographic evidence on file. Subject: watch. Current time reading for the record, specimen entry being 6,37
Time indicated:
5,20
